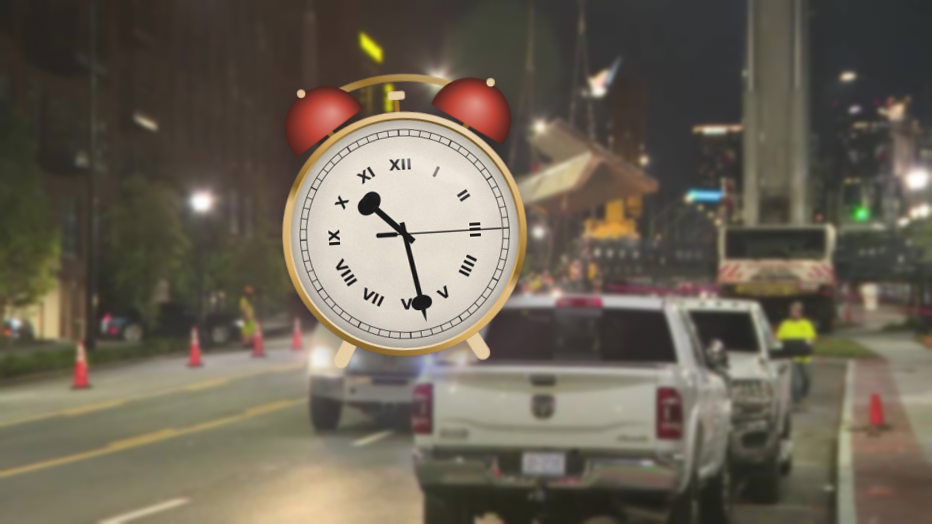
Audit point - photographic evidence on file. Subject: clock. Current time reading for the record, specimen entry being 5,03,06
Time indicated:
10,28,15
